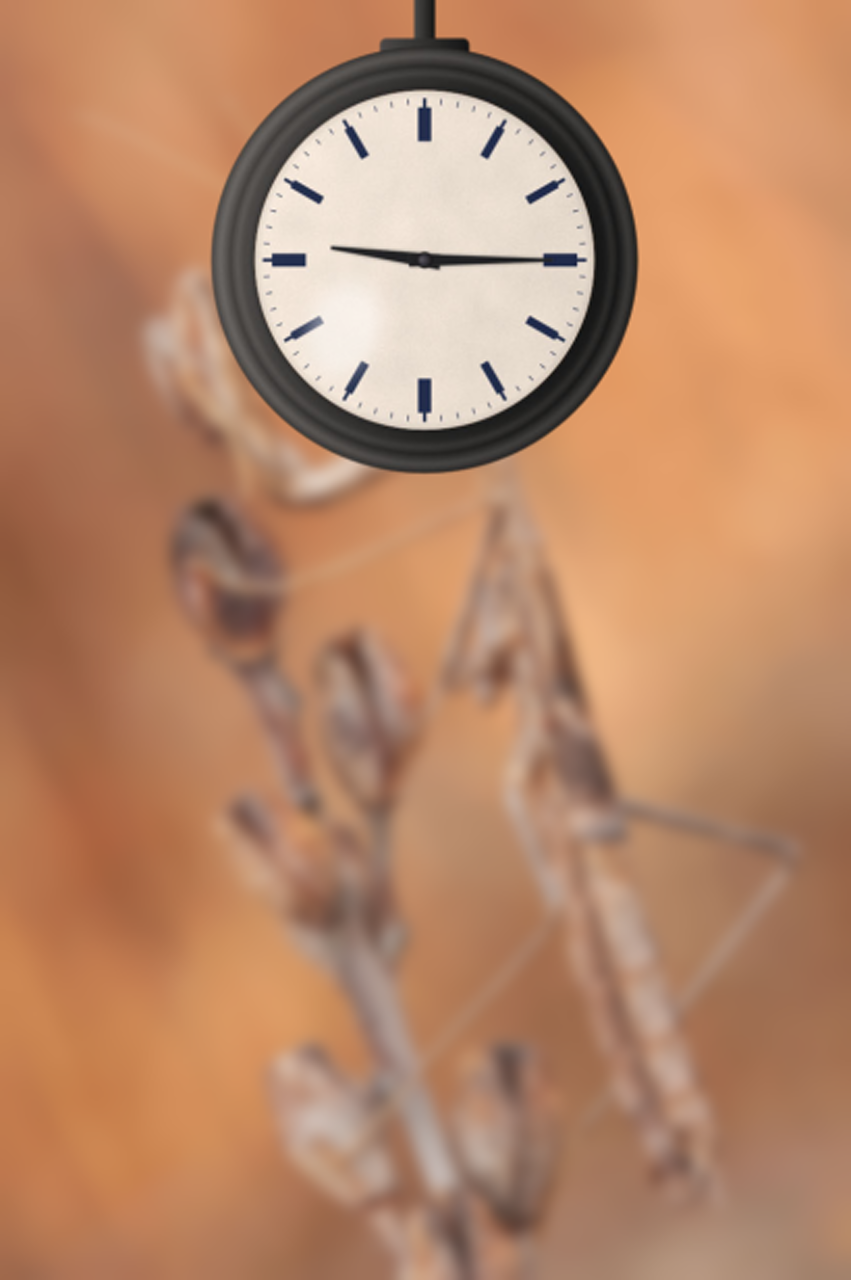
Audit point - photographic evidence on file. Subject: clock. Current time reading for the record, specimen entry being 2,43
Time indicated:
9,15
